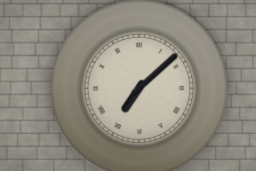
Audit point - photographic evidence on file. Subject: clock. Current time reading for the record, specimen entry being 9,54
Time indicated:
7,08
